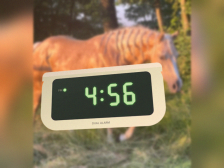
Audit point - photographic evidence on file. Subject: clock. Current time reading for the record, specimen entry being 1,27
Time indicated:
4,56
